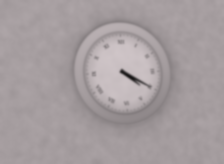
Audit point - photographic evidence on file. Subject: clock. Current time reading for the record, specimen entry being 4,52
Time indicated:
4,20
